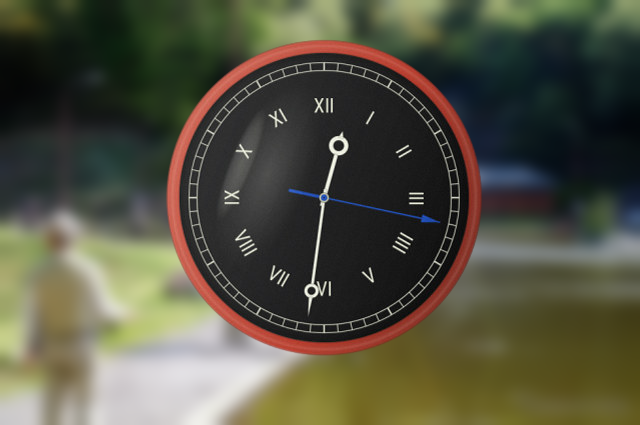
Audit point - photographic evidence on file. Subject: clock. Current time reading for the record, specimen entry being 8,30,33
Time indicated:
12,31,17
